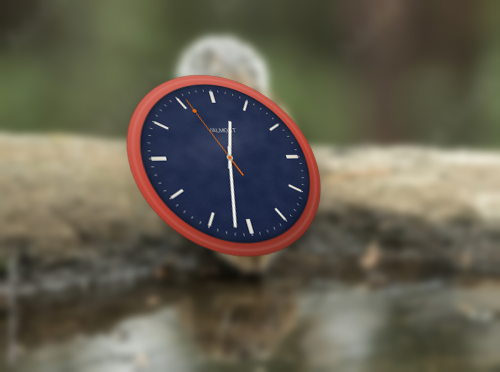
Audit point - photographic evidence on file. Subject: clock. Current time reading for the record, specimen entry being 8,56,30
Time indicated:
12,31,56
